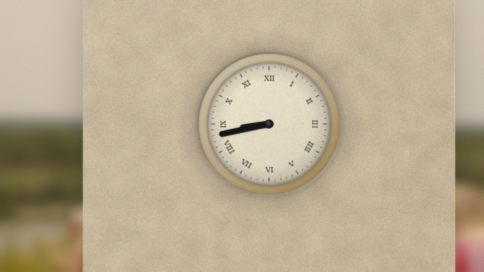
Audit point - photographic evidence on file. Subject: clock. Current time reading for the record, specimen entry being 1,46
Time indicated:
8,43
